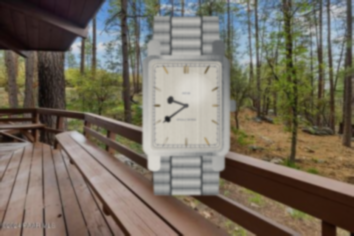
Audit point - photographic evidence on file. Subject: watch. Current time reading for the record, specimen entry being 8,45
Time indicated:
9,39
